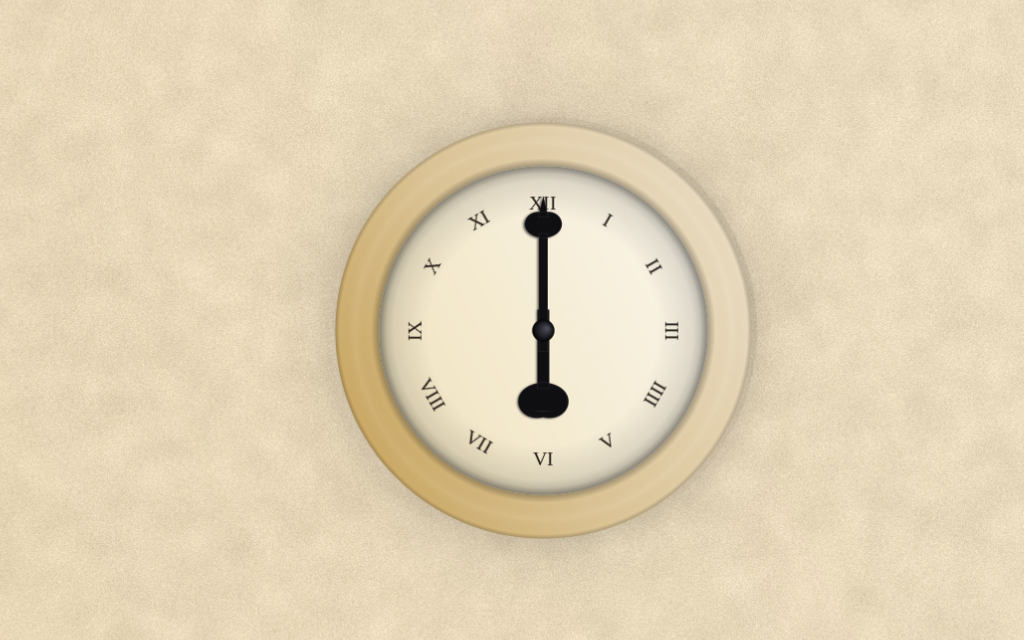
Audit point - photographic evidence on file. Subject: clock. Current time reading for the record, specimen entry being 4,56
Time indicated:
6,00
